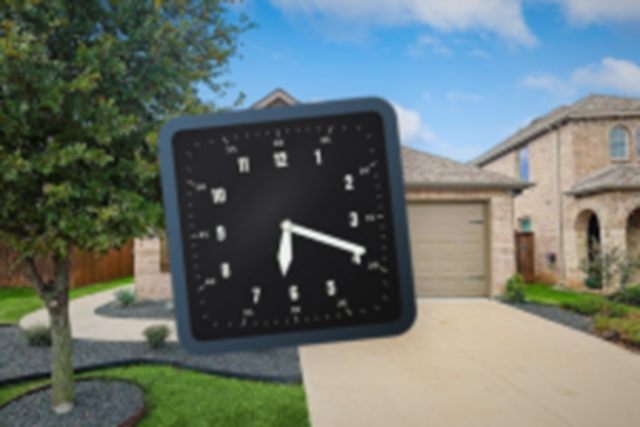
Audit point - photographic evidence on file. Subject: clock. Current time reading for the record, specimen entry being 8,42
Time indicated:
6,19
